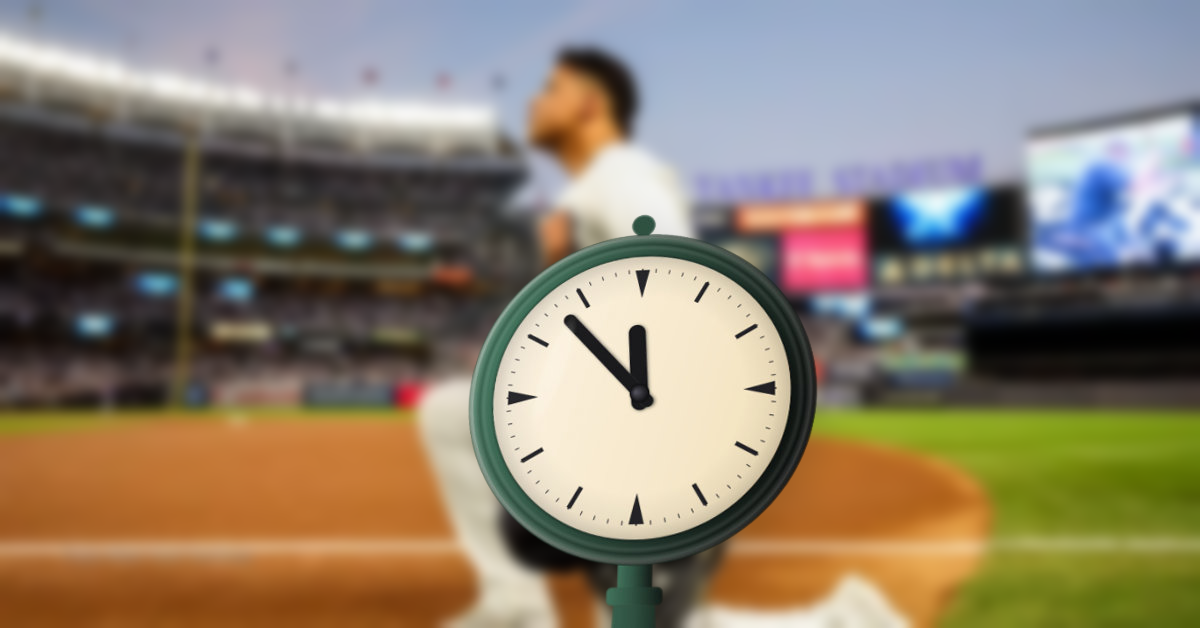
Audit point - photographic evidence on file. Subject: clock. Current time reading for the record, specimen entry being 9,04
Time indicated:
11,53
